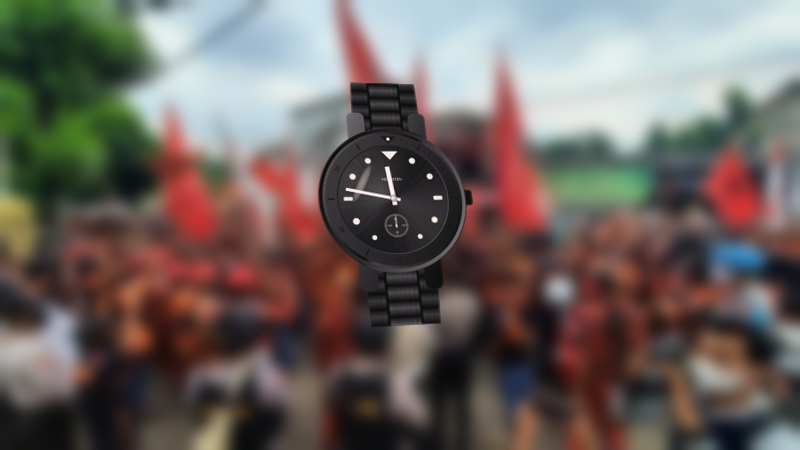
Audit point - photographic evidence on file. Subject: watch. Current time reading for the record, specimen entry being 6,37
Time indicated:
11,47
